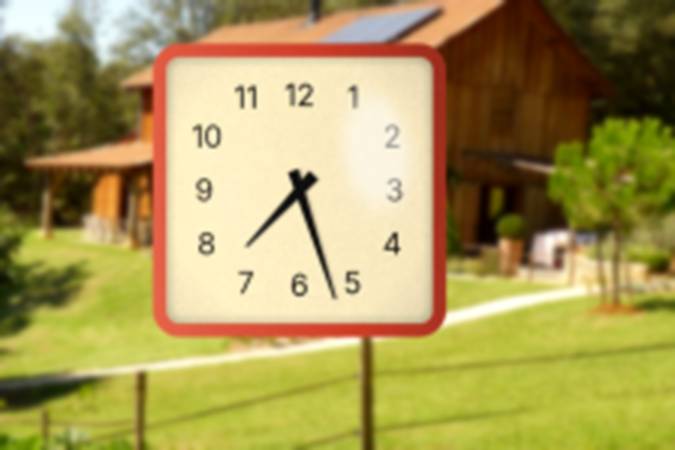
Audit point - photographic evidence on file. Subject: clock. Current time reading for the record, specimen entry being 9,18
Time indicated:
7,27
